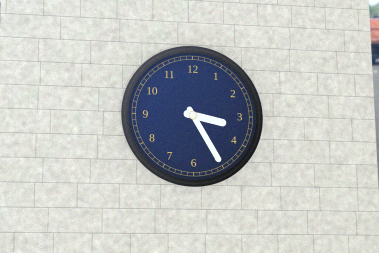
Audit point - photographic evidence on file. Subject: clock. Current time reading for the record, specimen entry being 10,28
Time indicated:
3,25
